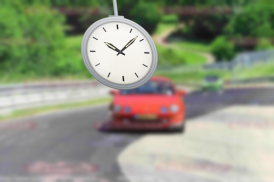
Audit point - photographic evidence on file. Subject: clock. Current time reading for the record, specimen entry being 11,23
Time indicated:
10,08
